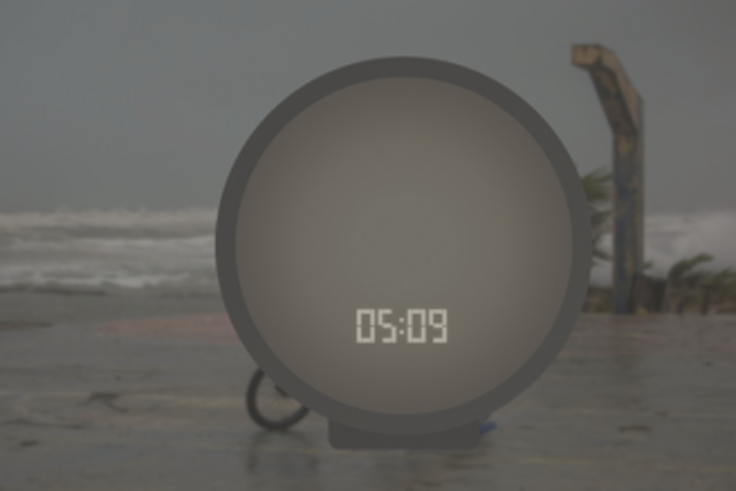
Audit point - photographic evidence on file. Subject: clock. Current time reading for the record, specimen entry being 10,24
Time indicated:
5,09
